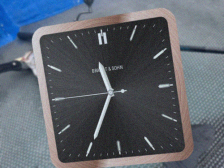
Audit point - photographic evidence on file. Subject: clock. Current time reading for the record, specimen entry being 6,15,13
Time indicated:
11,34,45
